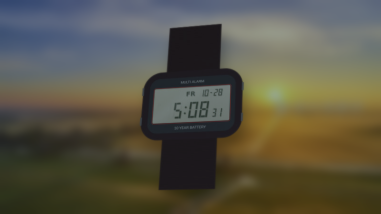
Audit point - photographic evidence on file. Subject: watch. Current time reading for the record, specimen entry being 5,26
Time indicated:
5,08
